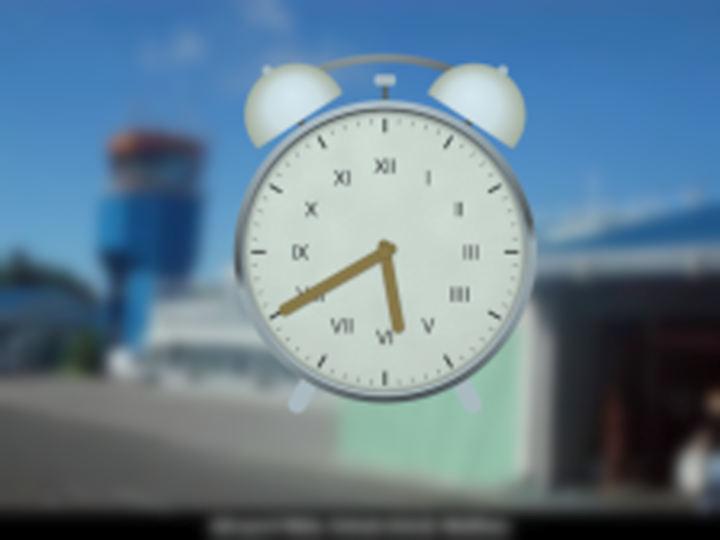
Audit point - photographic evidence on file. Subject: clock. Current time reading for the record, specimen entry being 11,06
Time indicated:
5,40
